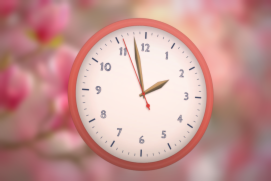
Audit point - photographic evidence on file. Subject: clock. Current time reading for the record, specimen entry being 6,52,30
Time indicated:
1,57,56
